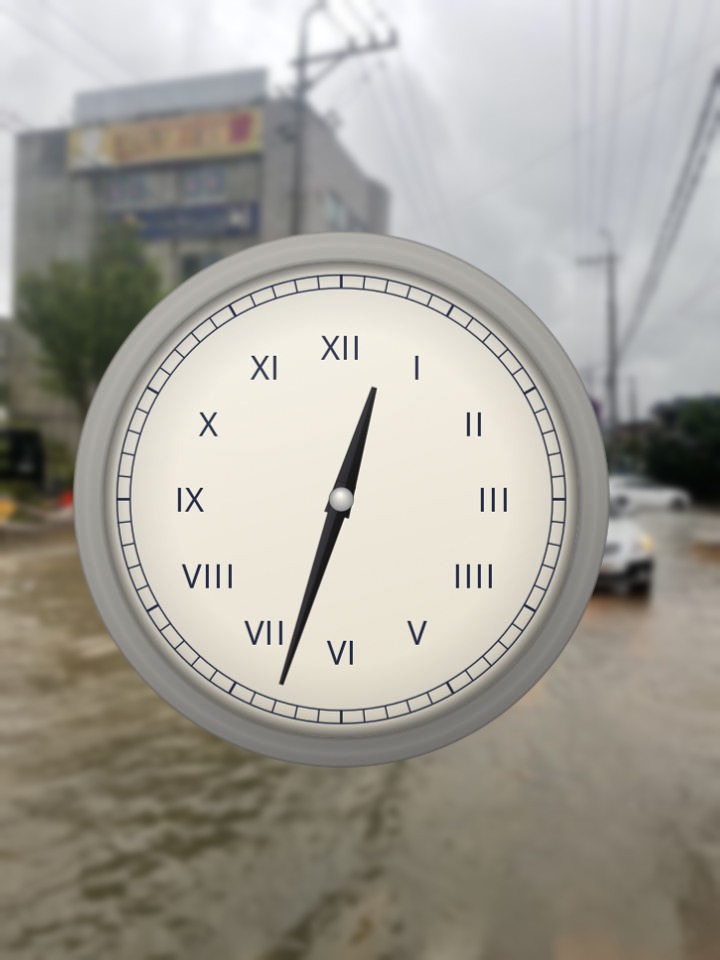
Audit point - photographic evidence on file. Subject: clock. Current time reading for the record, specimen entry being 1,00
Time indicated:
12,33
